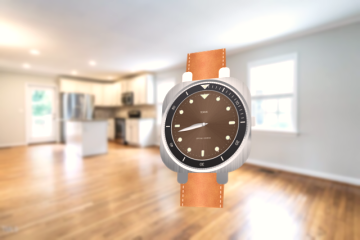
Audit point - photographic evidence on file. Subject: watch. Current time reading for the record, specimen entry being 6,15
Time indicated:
8,43
